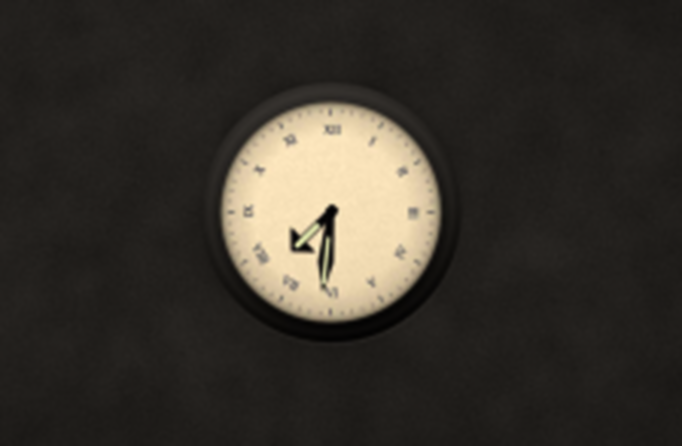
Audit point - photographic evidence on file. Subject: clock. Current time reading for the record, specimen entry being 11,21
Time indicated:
7,31
